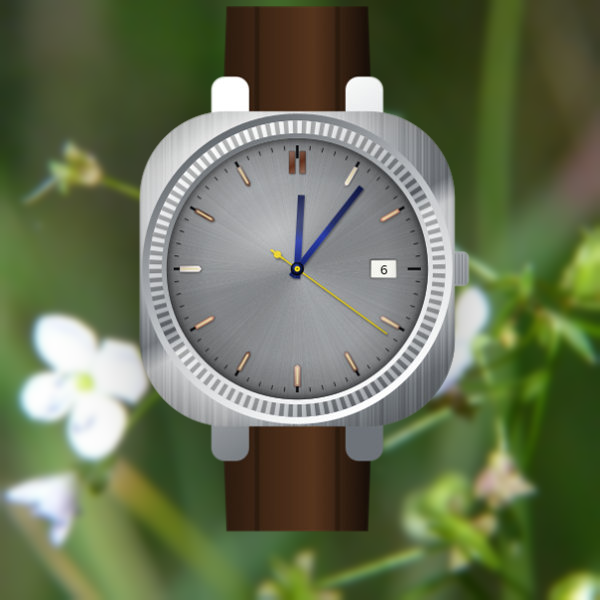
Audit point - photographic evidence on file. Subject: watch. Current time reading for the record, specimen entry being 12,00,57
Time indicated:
12,06,21
